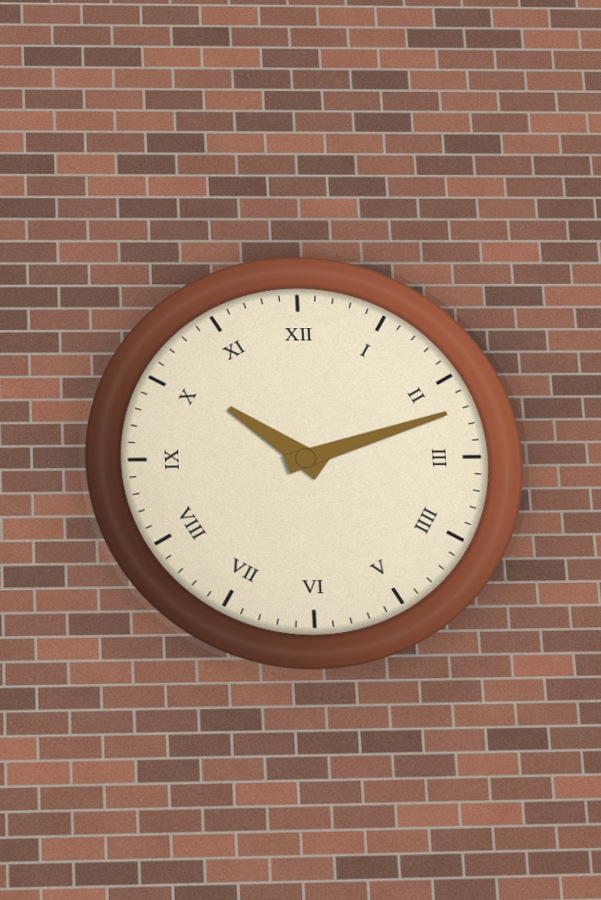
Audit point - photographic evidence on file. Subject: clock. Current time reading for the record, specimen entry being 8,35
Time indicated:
10,12
